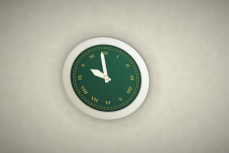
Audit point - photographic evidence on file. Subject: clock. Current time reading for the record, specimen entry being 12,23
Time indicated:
9,59
